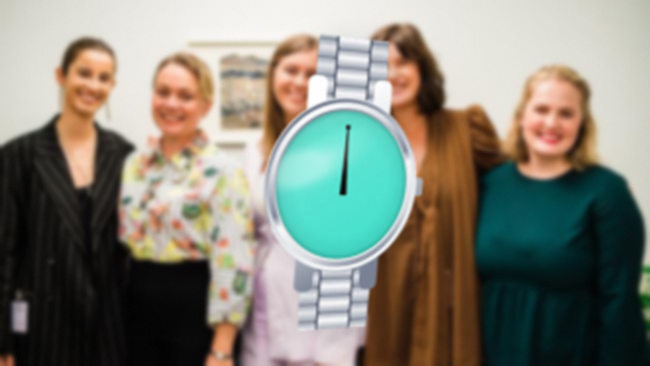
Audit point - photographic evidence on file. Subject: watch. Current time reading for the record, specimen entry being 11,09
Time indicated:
12,00
